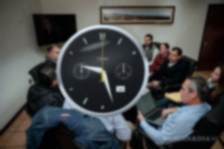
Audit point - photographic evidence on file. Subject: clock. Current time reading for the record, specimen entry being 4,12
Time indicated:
9,27
